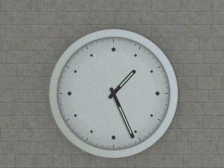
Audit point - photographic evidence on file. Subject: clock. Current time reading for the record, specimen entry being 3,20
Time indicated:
1,26
